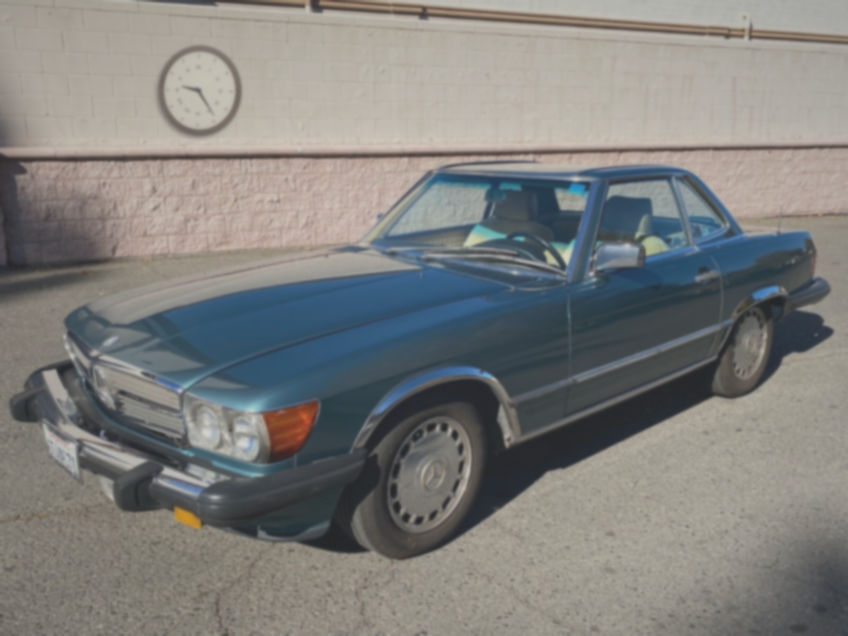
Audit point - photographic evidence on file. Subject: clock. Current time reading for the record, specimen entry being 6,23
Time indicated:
9,24
